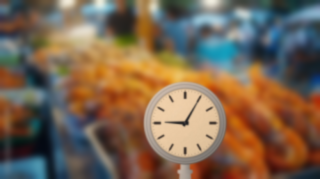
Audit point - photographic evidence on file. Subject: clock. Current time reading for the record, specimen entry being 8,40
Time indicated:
9,05
